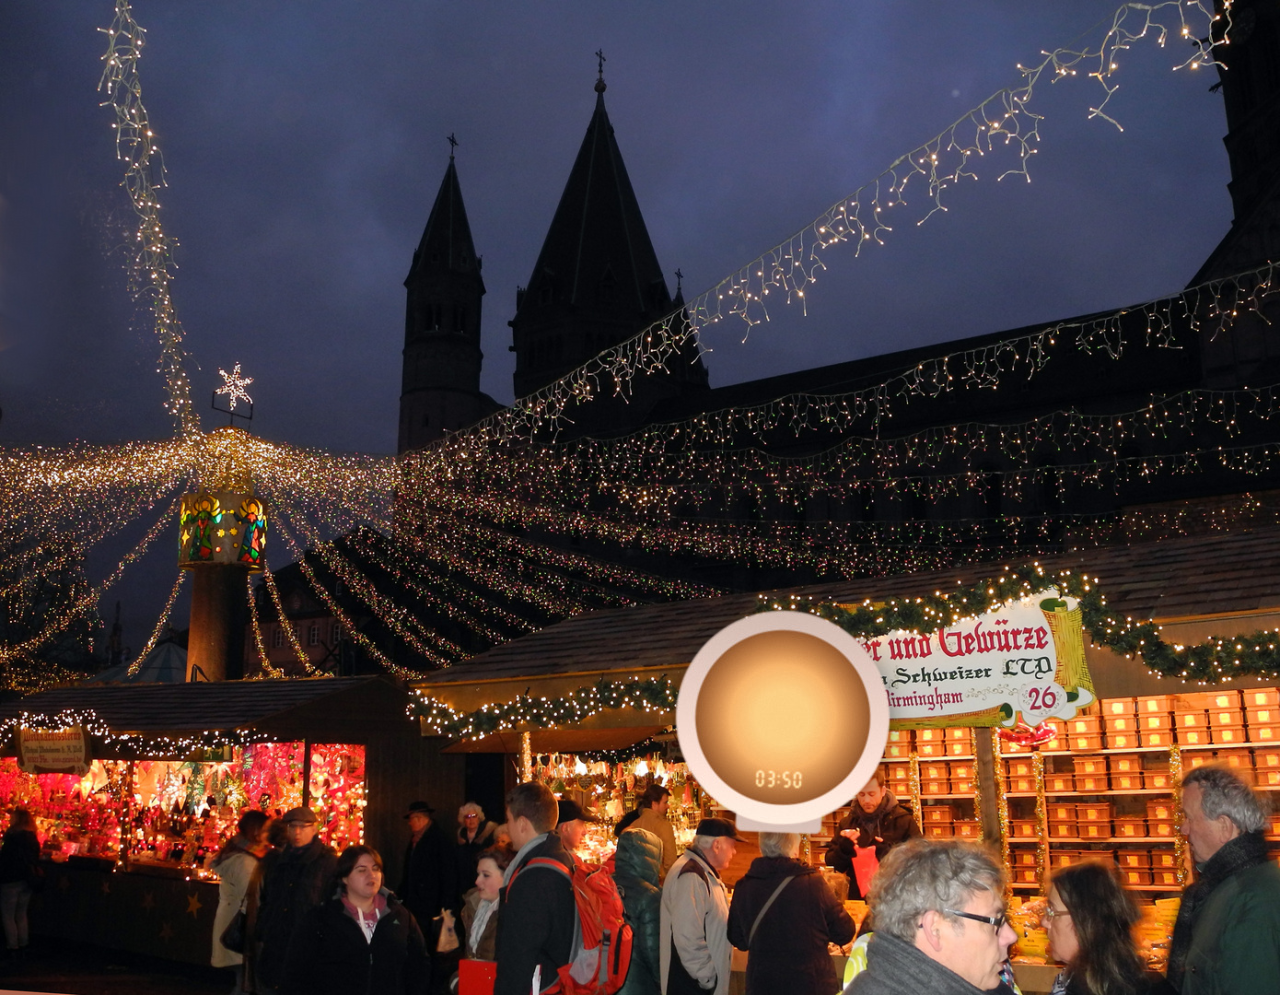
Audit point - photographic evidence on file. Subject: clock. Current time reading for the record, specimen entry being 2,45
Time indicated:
3,50
